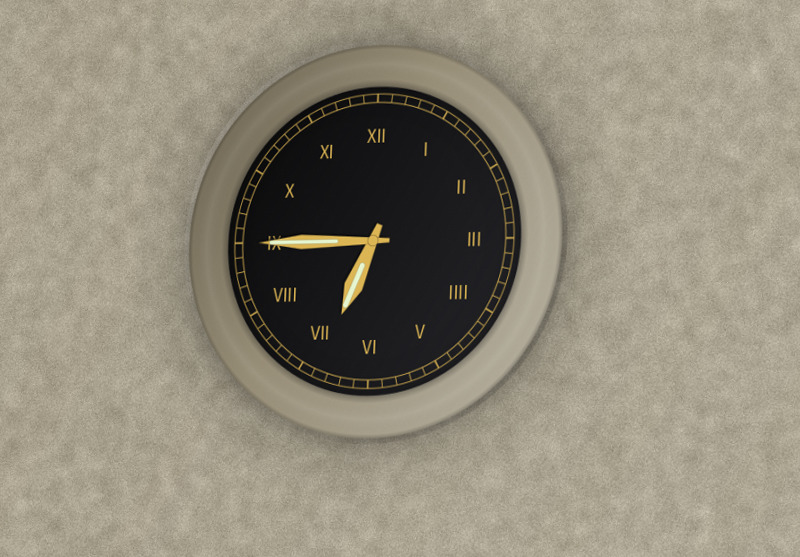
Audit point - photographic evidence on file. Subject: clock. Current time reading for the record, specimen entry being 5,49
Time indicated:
6,45
